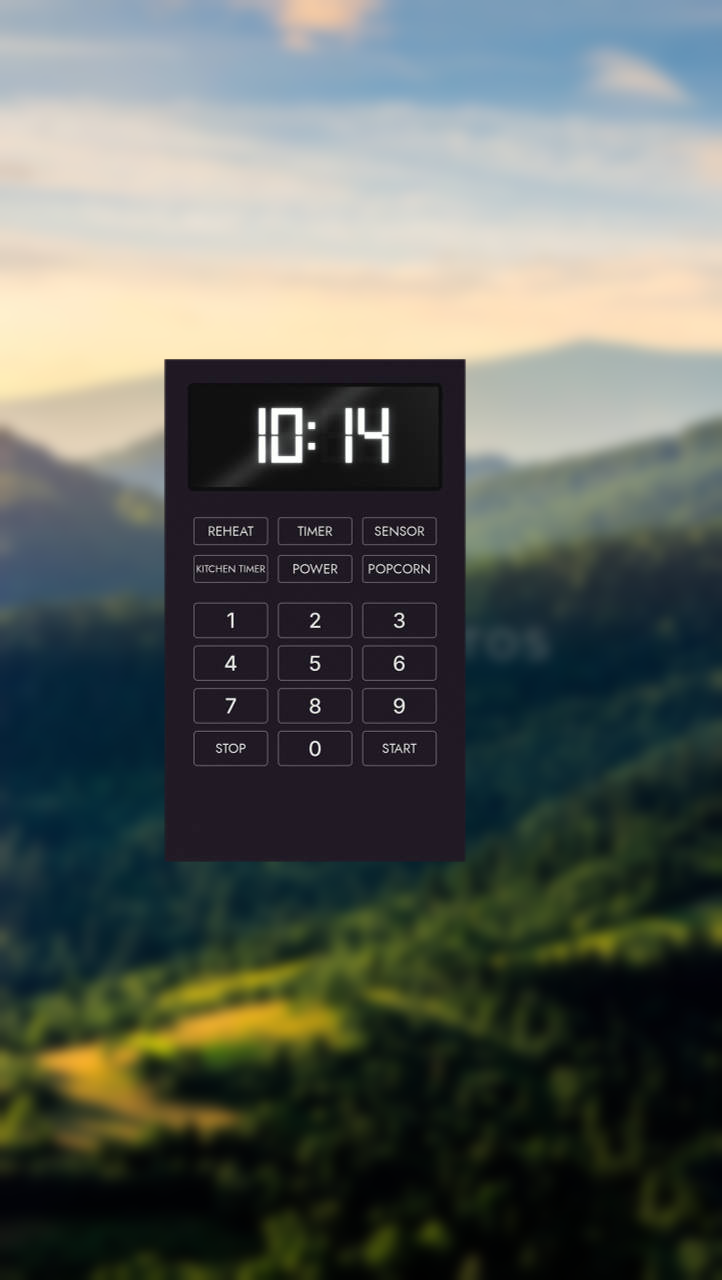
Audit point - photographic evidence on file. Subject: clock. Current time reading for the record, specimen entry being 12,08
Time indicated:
10,14
